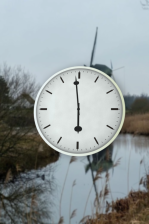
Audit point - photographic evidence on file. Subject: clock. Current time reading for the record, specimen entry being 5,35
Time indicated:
5,59
